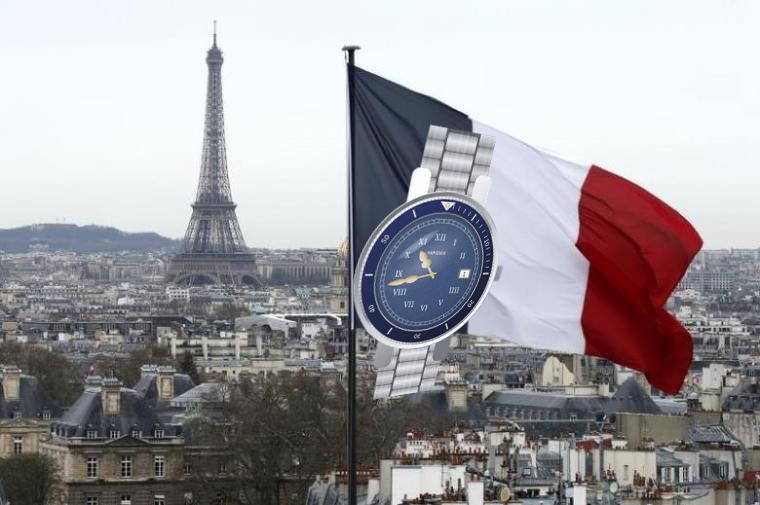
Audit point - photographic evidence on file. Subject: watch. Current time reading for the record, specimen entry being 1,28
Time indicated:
10,43
